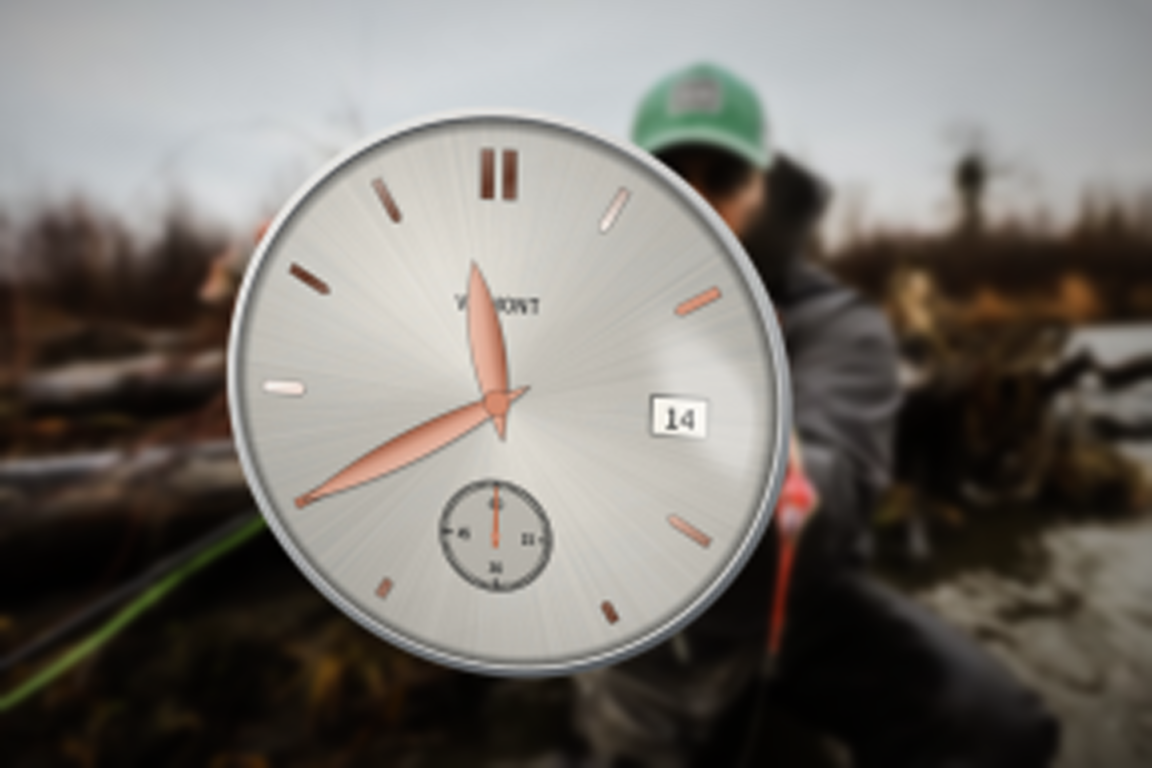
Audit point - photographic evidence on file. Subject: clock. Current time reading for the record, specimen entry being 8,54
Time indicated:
11,40
